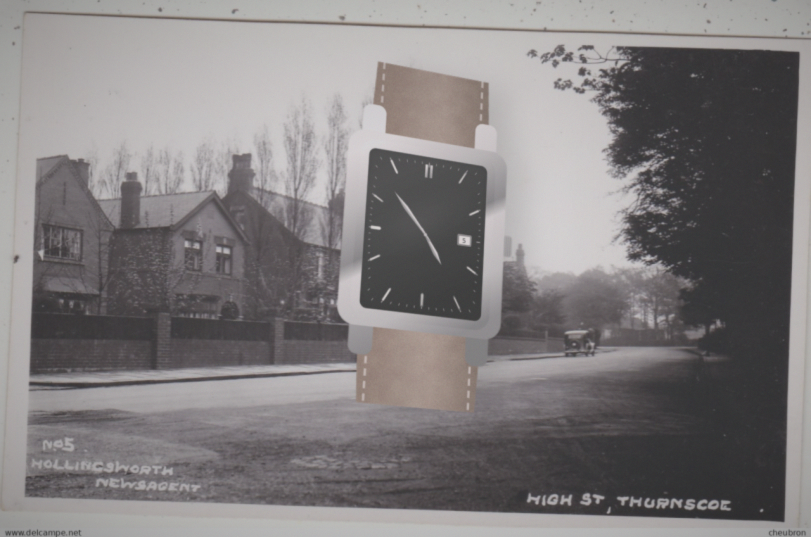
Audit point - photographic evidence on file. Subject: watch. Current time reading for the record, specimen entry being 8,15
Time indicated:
4,53
